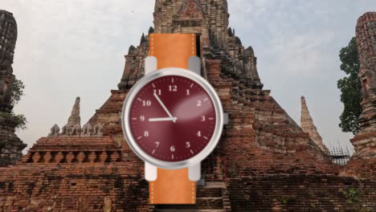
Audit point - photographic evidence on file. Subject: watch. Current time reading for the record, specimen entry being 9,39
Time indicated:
8,54
